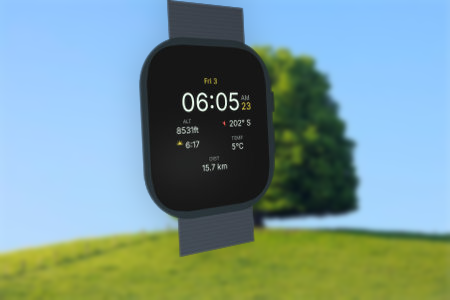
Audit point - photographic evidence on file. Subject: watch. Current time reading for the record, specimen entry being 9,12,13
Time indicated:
6,05,23
